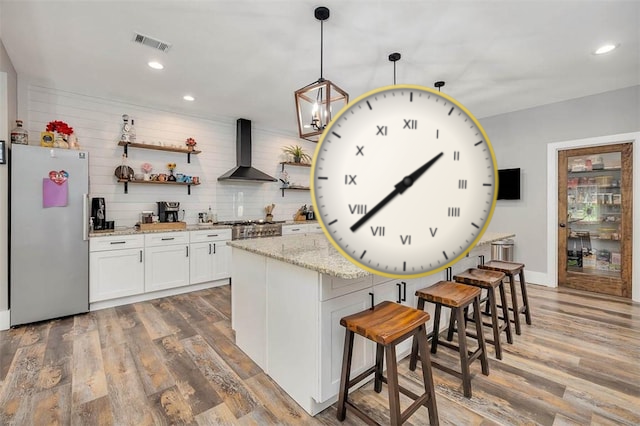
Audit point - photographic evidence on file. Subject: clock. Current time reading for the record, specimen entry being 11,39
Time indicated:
1,38
